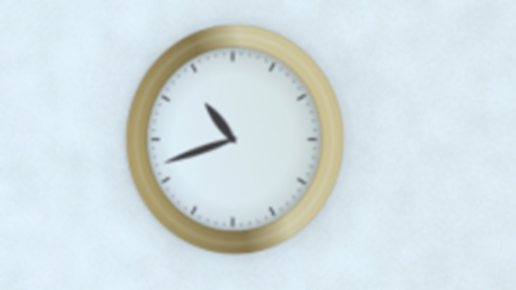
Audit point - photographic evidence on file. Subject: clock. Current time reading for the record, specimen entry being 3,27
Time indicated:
10,42
